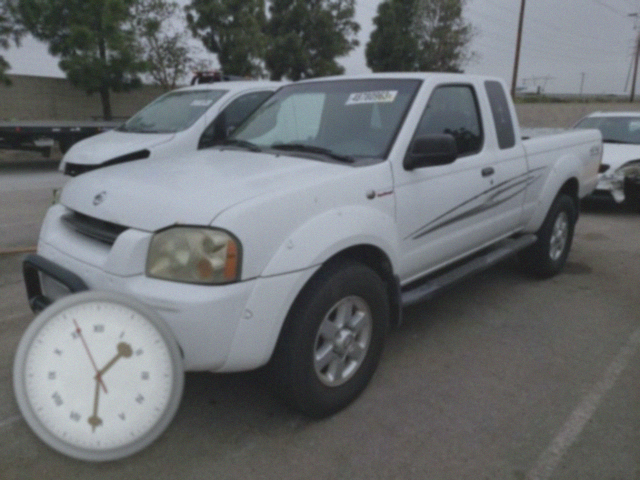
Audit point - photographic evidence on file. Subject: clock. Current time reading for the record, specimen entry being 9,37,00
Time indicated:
1,30,56
